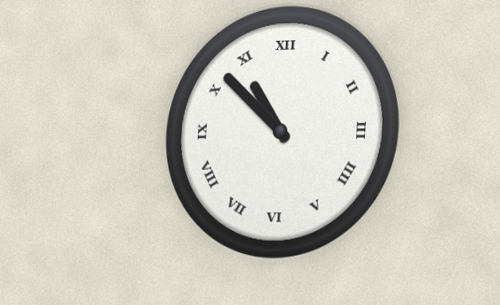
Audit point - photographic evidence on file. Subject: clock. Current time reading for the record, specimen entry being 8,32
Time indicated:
10,52
